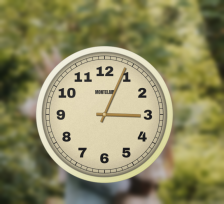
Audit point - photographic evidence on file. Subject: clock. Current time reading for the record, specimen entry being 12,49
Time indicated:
3,04
